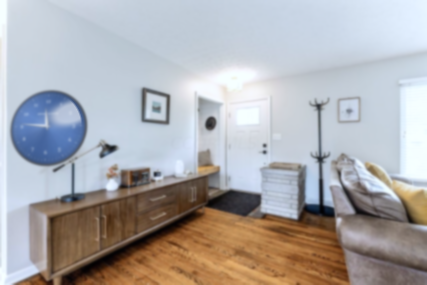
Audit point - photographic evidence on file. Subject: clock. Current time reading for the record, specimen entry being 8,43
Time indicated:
11,46
